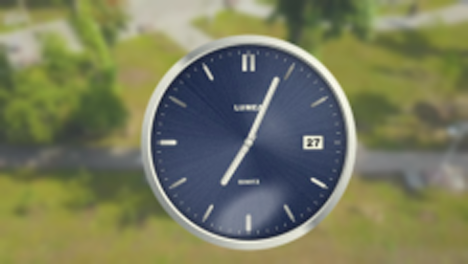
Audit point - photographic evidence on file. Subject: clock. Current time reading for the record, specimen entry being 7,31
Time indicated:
7,04
